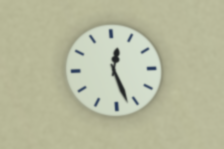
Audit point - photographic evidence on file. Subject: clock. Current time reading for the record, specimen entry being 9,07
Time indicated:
12,27
